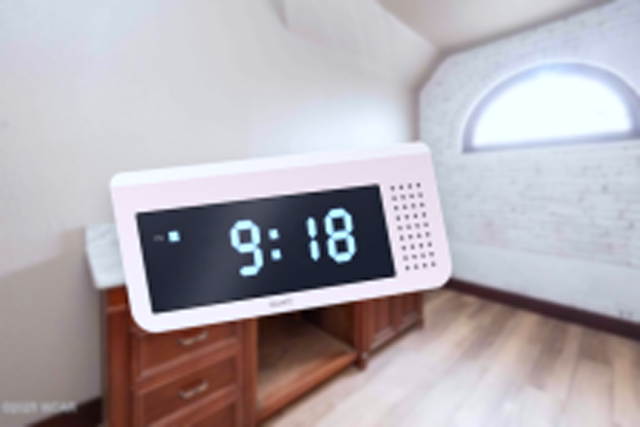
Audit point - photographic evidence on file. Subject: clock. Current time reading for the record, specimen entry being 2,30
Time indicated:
9,18
